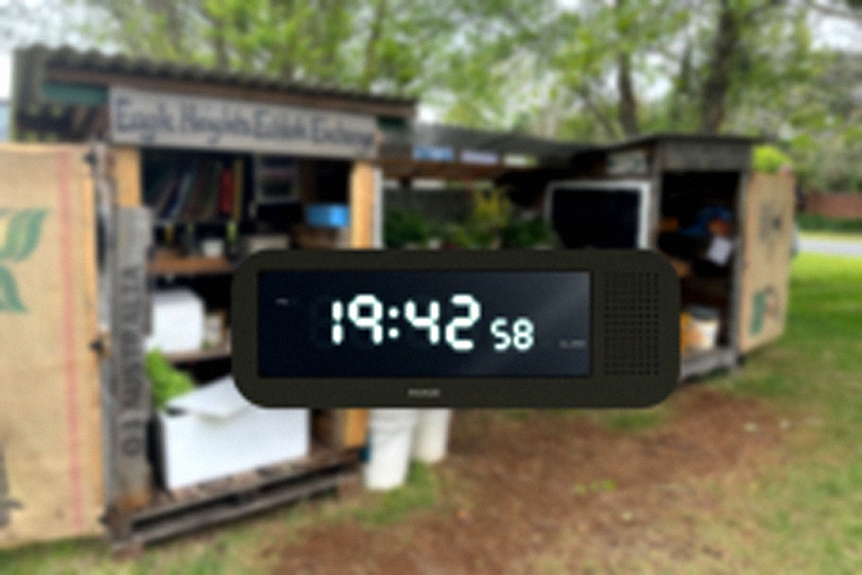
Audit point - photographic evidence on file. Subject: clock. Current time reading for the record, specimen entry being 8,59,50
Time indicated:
19,42,58
